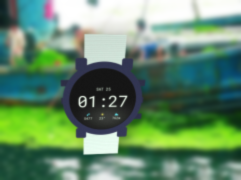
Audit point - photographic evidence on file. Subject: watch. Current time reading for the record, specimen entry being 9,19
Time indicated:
1,27
